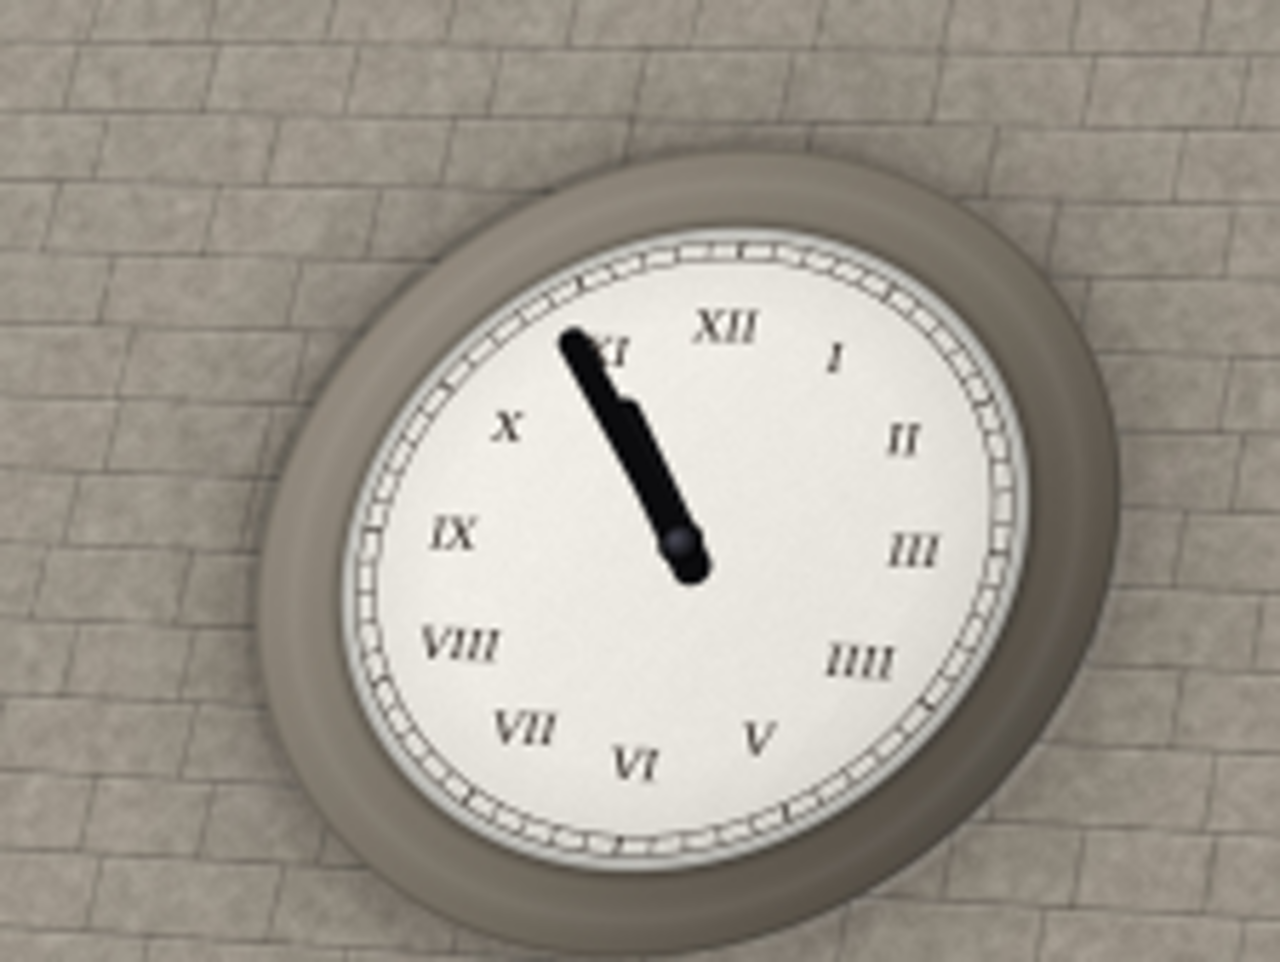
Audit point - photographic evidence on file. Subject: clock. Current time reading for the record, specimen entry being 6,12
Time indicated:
10,54
